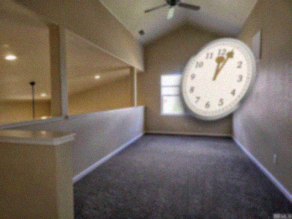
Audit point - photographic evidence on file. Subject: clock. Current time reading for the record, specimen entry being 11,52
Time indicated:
12,04
